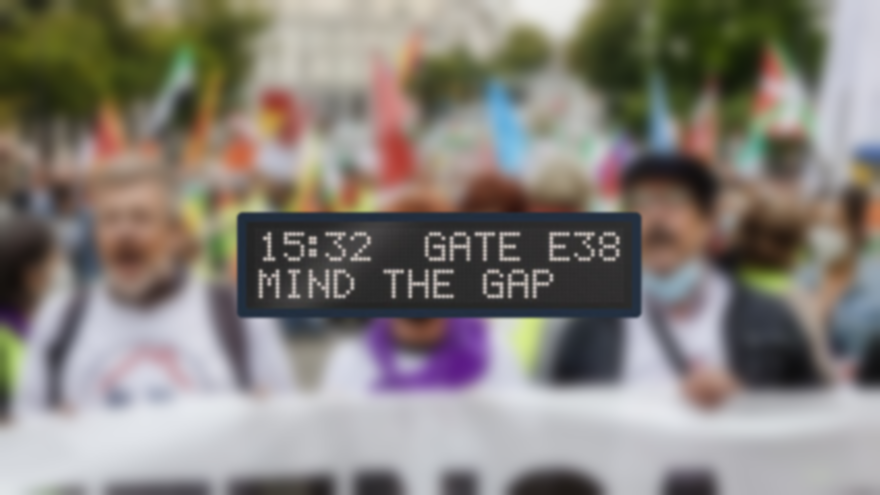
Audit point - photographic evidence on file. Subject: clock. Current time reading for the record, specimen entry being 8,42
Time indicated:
15,32
